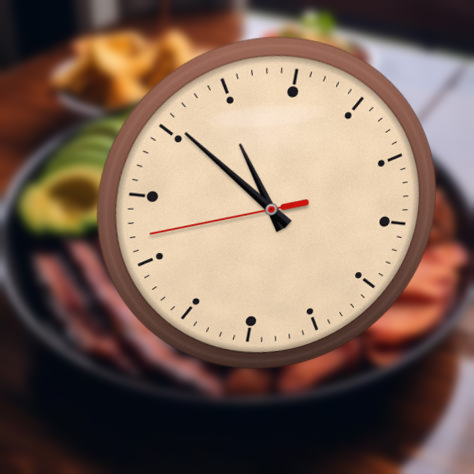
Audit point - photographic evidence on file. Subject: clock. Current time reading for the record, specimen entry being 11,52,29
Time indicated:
10,50,42
